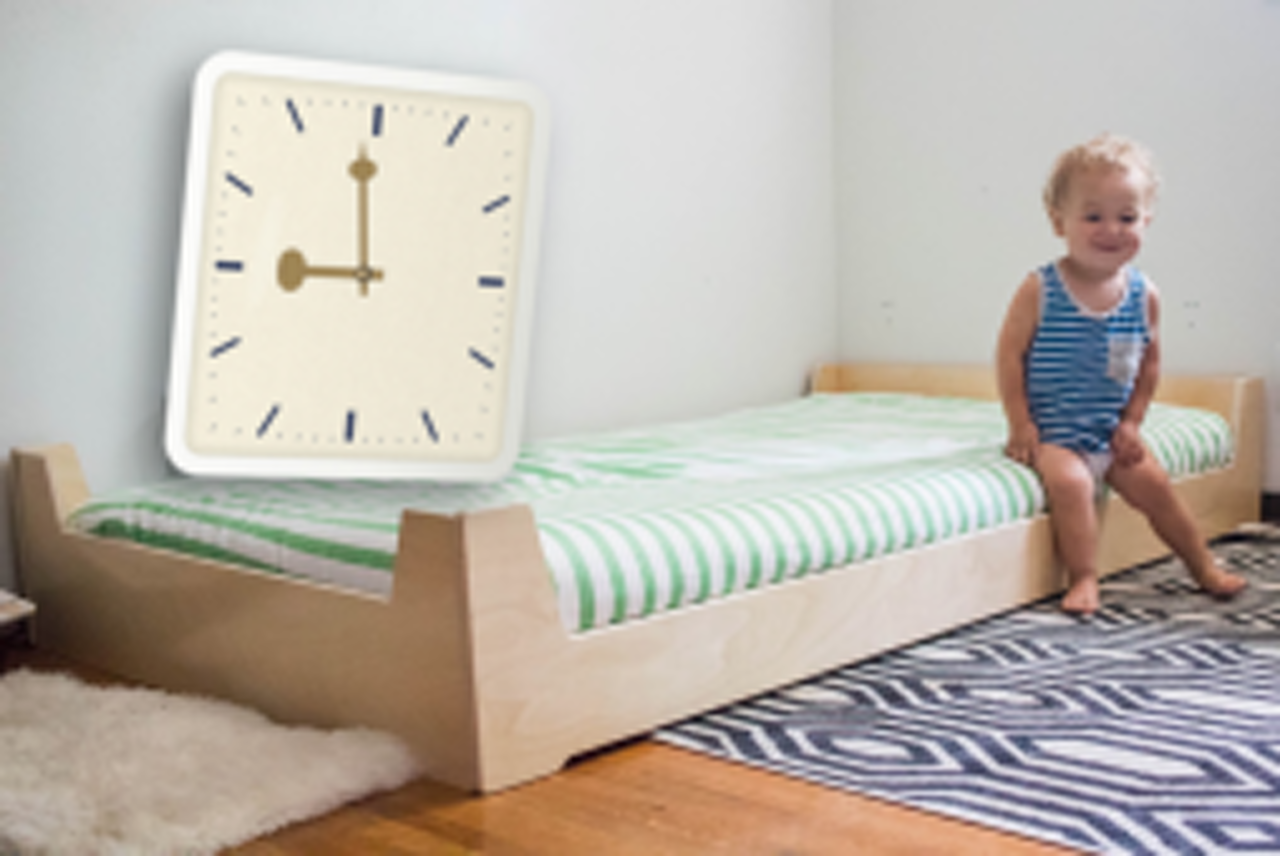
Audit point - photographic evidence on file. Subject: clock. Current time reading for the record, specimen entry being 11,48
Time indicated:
8,59
